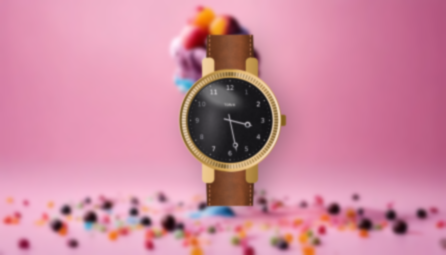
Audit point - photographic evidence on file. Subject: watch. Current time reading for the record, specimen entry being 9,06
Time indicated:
3,28
